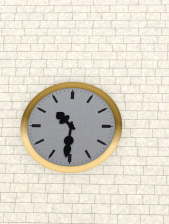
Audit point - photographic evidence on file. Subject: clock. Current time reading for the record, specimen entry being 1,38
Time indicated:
10,31
